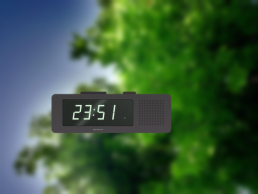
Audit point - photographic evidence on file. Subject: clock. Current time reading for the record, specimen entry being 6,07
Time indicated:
23,51
